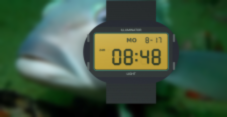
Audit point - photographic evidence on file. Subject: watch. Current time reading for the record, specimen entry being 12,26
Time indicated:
8,48
